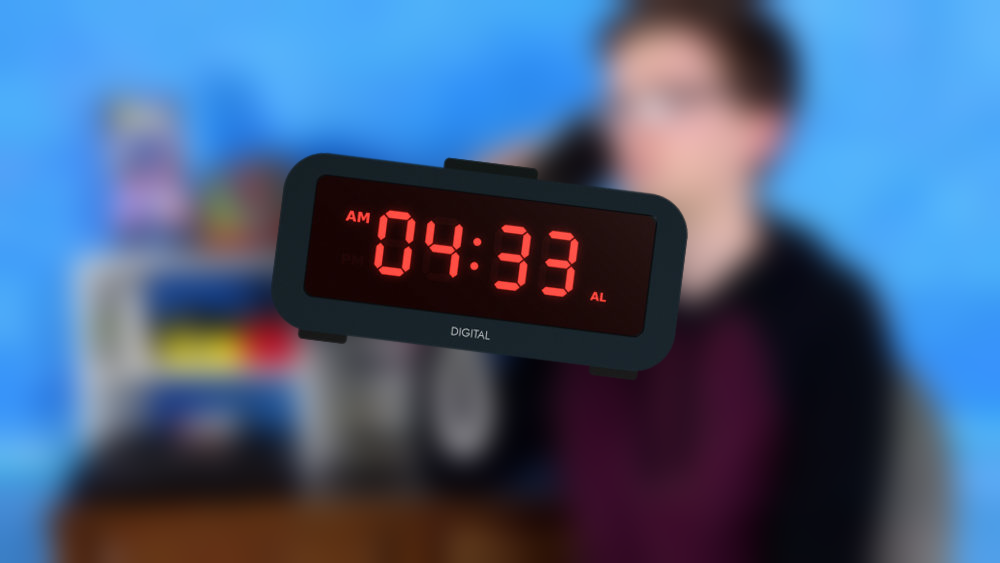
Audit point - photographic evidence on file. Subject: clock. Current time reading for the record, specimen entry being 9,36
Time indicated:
4,33
